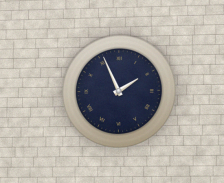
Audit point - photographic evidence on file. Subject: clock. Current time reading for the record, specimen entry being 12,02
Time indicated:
1,56
